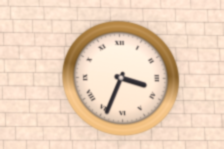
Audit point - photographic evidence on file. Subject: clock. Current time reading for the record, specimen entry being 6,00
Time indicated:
3,34
